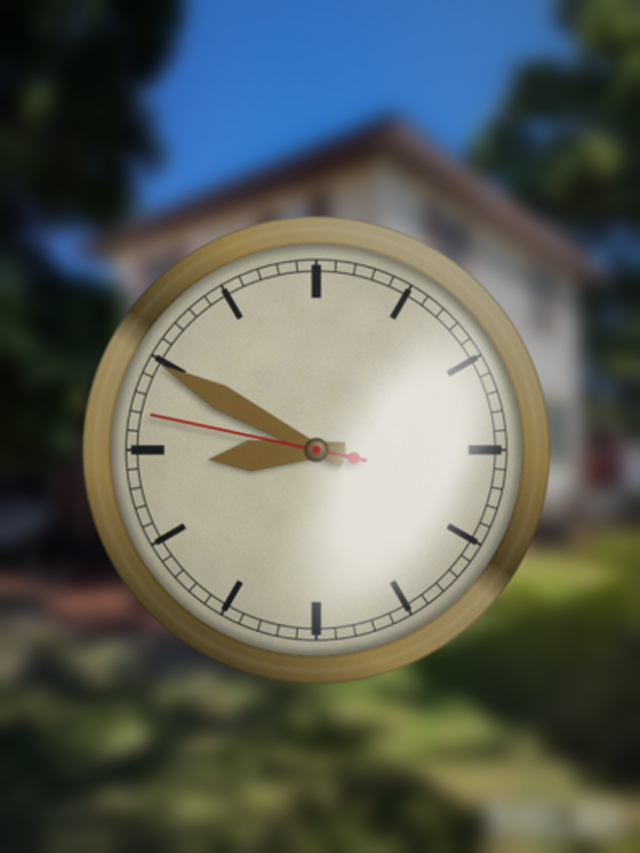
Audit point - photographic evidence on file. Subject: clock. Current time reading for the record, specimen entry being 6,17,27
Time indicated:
8,49,47
